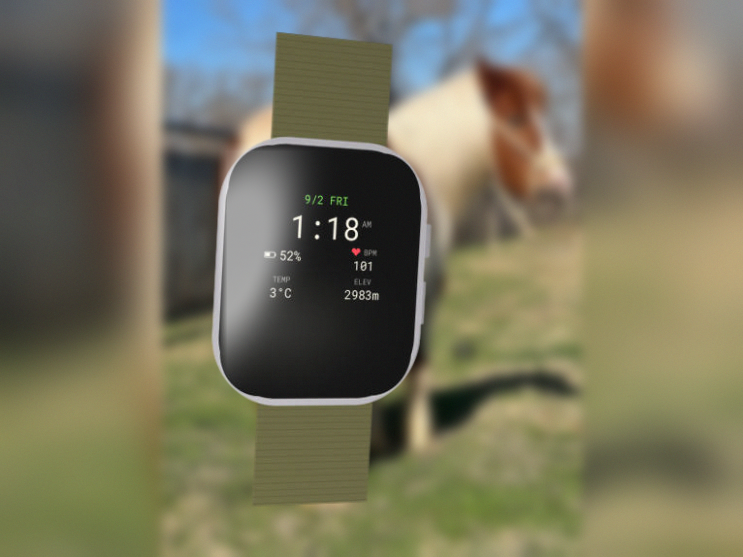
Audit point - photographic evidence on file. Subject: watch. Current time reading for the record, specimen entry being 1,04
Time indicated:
1,18
